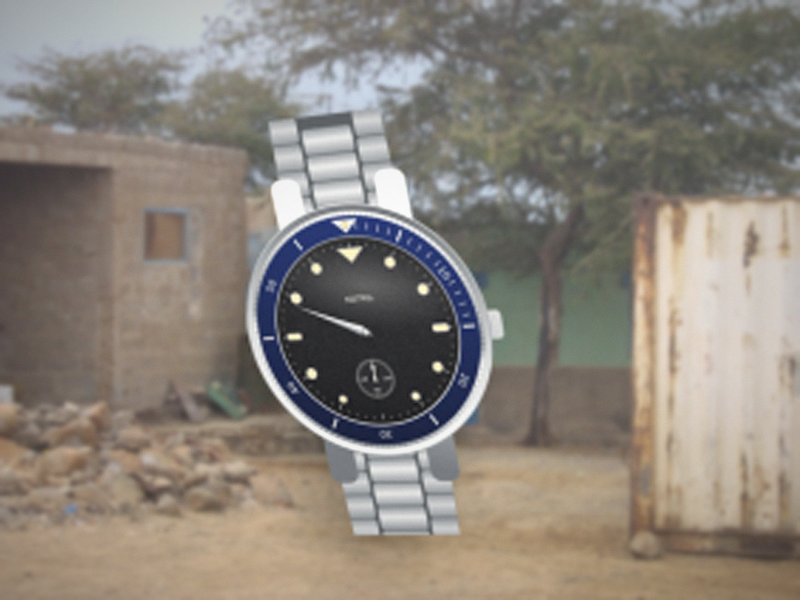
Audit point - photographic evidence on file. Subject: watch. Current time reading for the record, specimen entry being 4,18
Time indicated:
9,49
